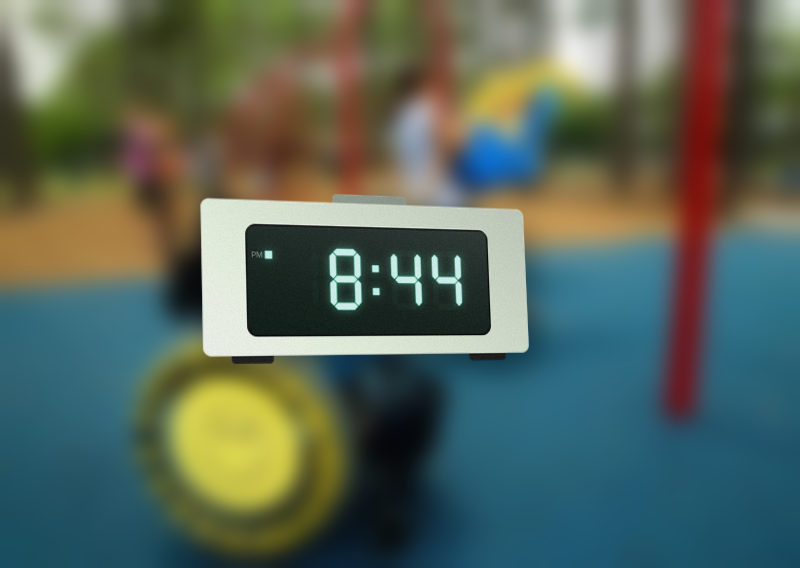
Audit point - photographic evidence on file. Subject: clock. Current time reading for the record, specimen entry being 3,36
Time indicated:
8,44
